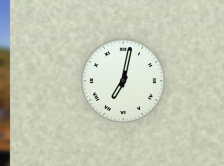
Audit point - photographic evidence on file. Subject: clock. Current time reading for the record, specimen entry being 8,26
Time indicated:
7,02
